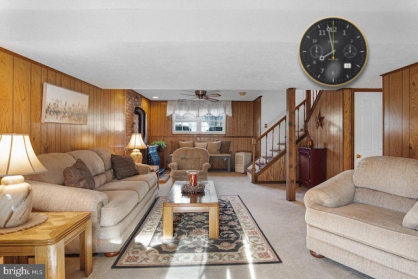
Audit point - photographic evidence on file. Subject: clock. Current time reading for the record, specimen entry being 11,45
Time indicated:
7,58
